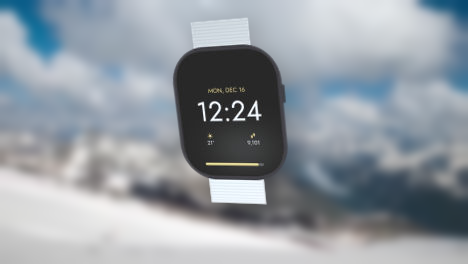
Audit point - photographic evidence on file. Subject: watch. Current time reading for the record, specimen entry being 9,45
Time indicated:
12,24
